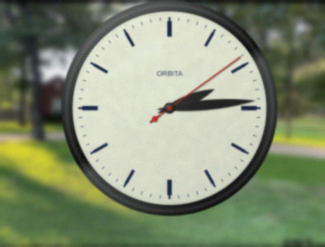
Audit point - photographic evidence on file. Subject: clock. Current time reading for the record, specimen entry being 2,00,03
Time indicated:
2,14,09
